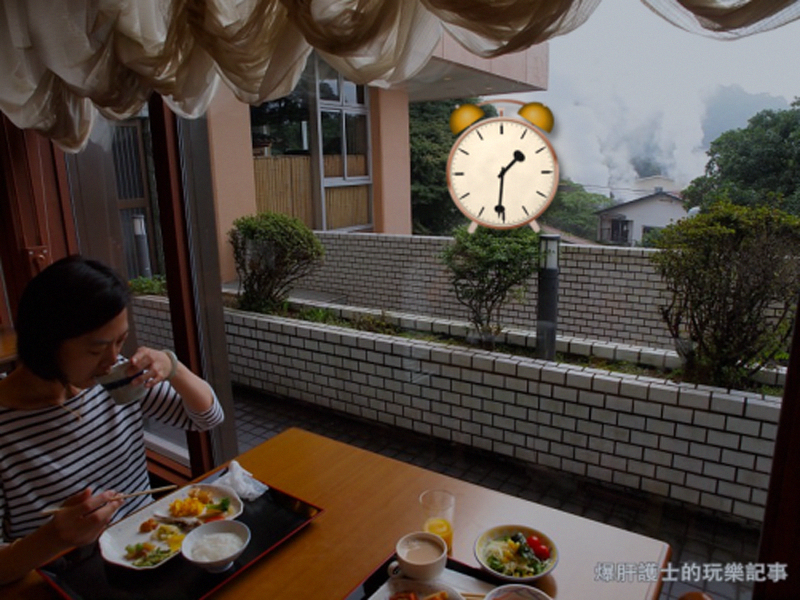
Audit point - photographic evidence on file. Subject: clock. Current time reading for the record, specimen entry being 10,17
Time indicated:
1,31
